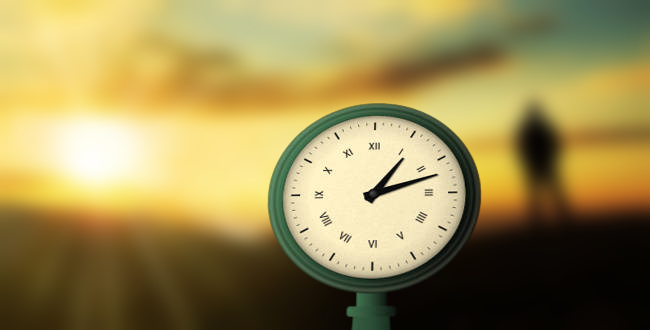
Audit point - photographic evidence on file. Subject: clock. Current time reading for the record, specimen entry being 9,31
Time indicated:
1,12
